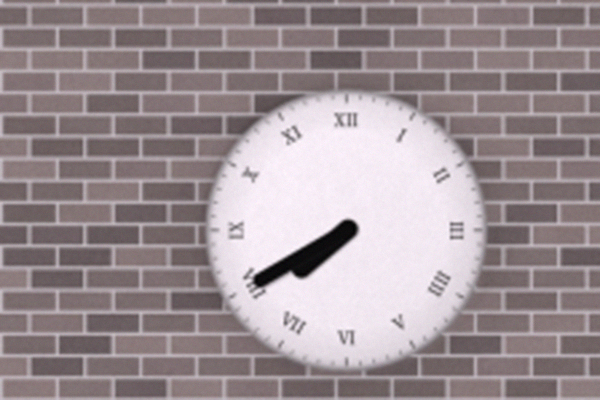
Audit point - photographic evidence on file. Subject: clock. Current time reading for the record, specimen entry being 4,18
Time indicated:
7,40
